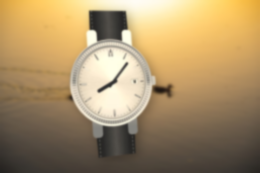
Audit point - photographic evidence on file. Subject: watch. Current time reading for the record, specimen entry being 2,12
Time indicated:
8,07
